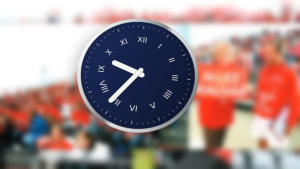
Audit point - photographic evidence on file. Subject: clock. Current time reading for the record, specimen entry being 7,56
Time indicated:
9,36
